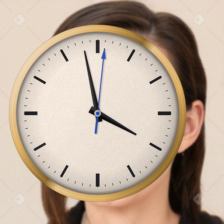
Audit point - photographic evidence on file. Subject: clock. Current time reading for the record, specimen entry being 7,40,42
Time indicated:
3,58,01
